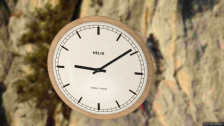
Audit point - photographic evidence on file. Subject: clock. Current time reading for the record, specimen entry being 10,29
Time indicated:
9,09
